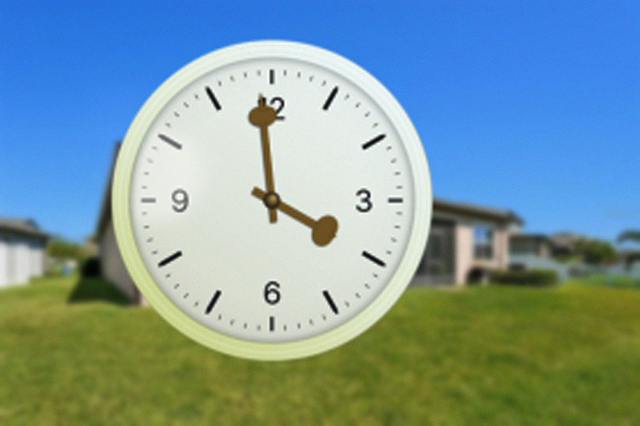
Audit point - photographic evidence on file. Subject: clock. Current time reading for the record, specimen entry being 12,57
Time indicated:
3,59
